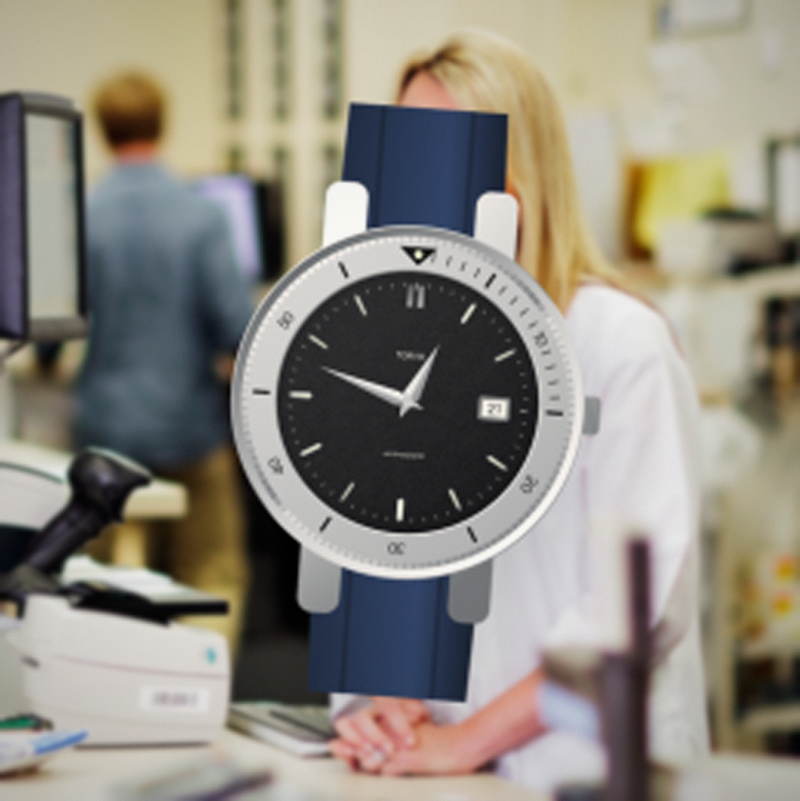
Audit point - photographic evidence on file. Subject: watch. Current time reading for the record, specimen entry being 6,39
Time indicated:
12,48
